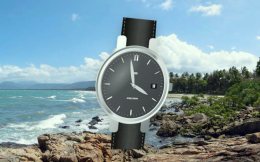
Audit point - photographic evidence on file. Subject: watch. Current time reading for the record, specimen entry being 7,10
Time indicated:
3,58
